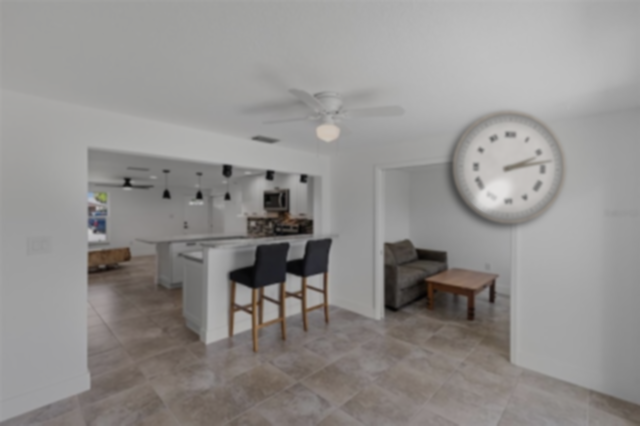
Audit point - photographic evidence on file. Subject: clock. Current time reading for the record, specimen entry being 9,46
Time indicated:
2,13
